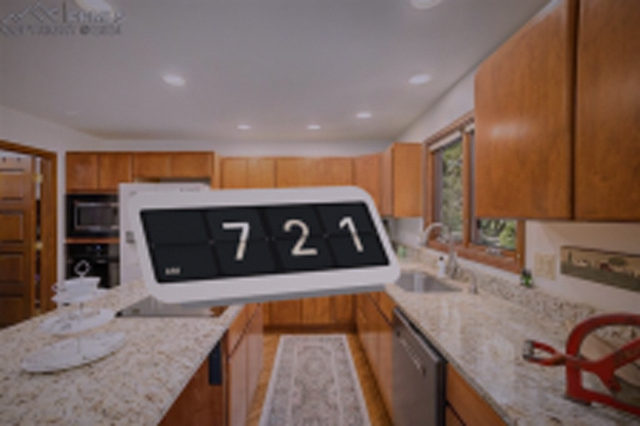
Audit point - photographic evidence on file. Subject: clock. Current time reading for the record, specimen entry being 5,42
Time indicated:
7,21
